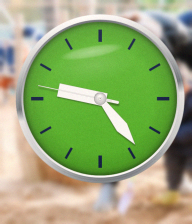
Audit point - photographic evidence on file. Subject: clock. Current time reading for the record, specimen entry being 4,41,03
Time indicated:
9,23,47
